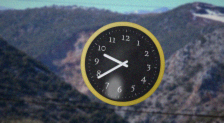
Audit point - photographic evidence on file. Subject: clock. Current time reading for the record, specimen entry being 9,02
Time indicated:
9,39
